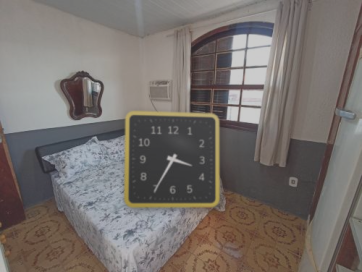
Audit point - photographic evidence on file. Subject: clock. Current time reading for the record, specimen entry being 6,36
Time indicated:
3,35
